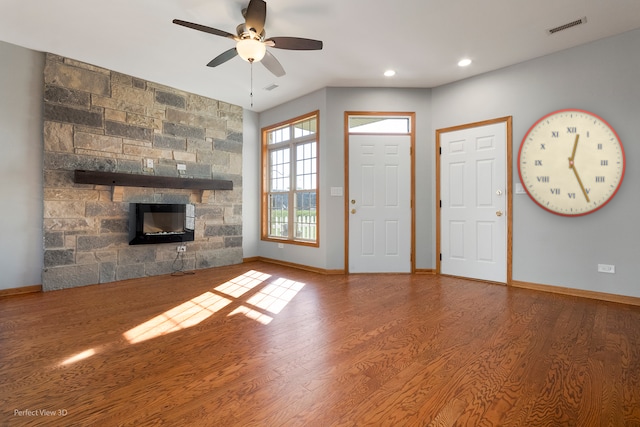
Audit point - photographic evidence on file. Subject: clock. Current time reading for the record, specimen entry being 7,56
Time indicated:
12,26
